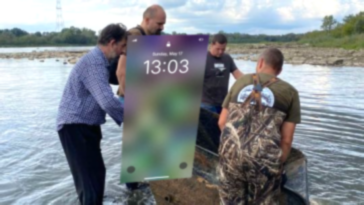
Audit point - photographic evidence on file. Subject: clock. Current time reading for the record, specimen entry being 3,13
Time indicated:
13,03
